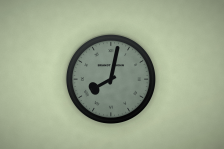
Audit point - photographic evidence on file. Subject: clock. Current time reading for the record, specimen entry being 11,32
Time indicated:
8,02
